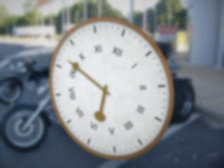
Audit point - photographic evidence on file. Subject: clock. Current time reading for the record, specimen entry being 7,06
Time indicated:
5,47
